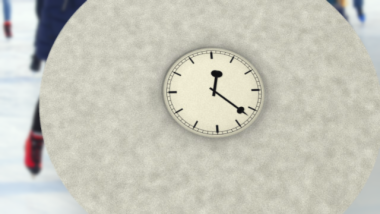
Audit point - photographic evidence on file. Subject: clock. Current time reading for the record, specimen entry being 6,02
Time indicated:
12,22
